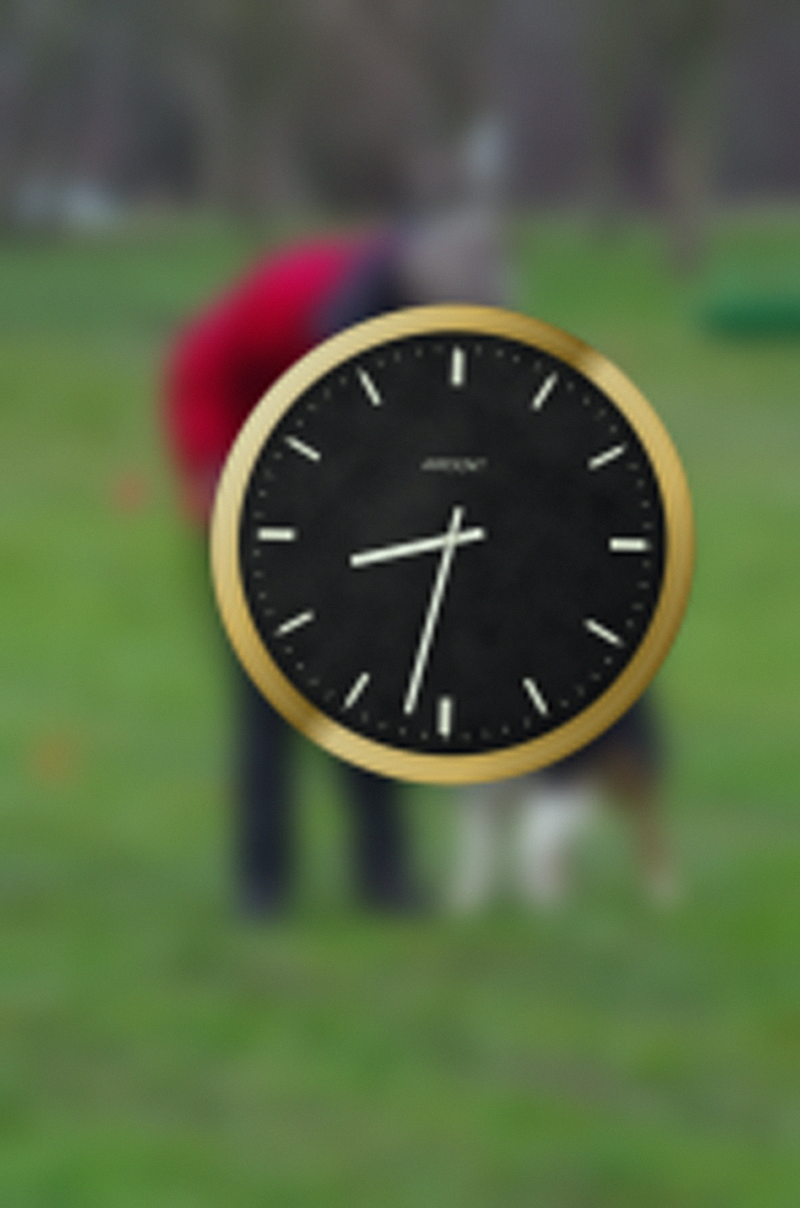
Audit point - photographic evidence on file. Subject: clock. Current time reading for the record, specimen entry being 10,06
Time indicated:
8,32
